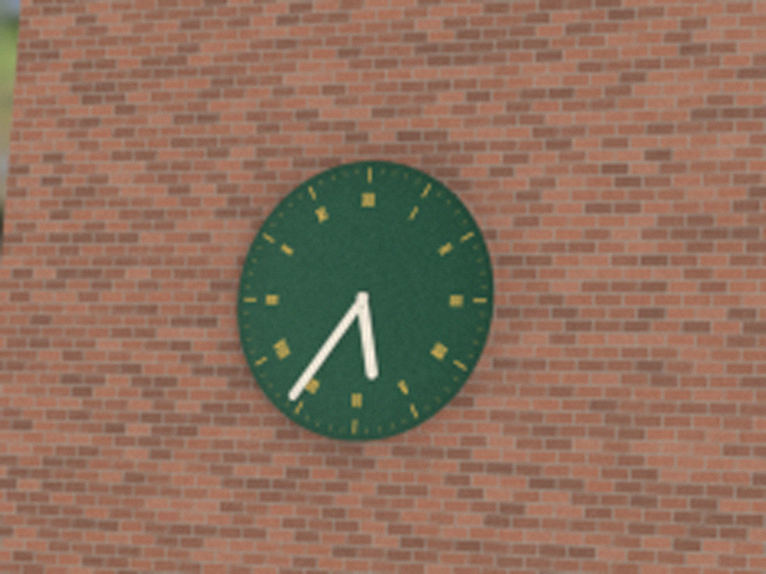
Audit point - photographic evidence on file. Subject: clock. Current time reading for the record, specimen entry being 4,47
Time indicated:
5,36
